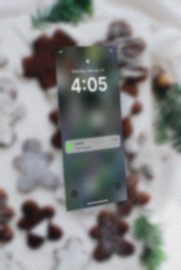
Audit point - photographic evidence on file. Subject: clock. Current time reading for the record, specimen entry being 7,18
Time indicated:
4,05
